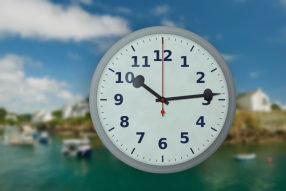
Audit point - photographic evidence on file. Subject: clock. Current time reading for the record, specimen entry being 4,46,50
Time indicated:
10,14,00
